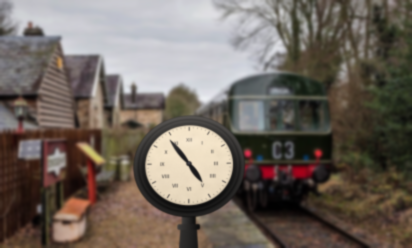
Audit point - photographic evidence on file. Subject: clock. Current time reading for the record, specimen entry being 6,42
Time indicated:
4,54
